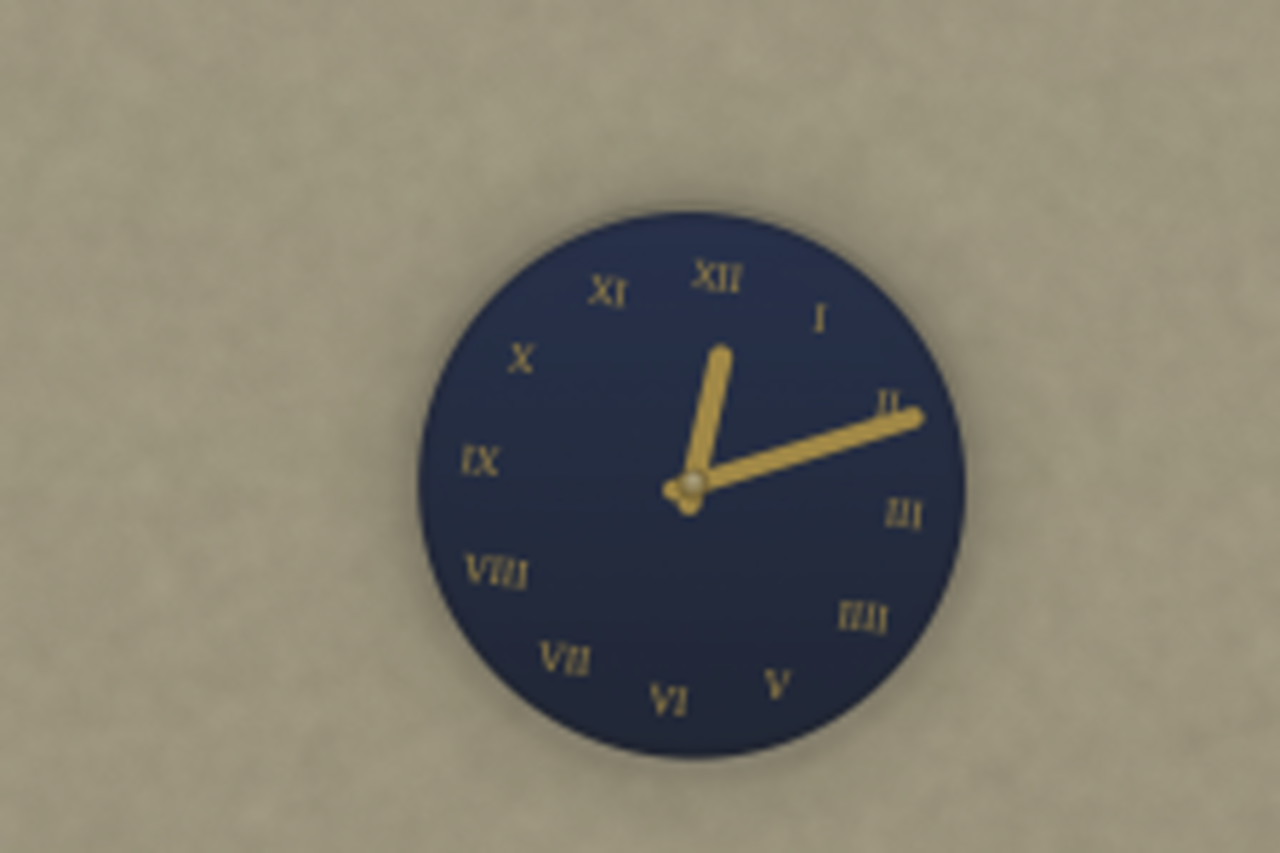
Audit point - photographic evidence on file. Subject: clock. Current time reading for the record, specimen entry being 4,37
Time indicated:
12,11
